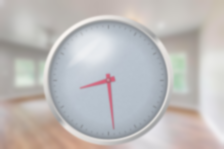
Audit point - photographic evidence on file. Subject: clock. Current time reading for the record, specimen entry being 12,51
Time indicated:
8,29
